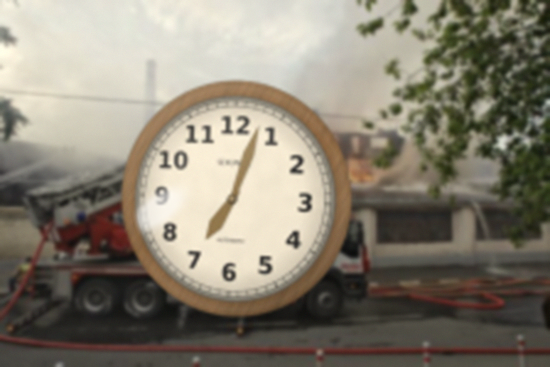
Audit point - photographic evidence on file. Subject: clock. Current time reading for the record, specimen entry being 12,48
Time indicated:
7,03
